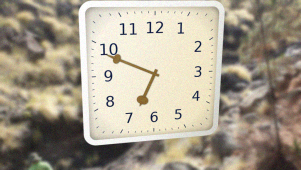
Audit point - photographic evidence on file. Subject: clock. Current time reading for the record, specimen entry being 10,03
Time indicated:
6,49
